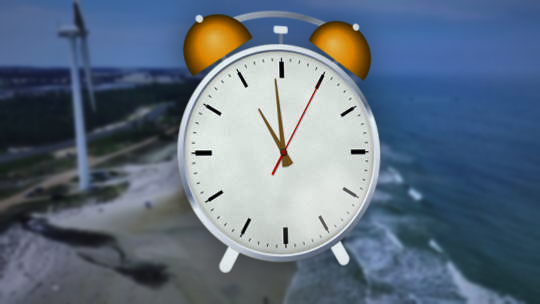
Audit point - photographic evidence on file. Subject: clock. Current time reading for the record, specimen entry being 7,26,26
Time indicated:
10,59,05
